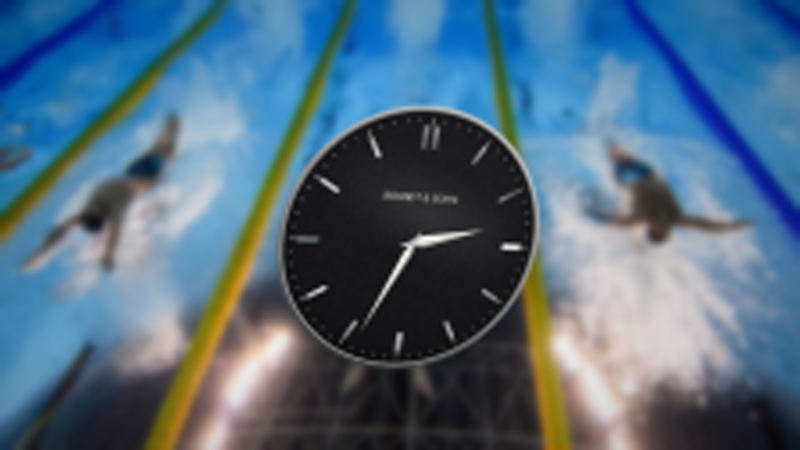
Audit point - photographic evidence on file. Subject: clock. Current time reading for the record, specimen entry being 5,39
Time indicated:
2,34
